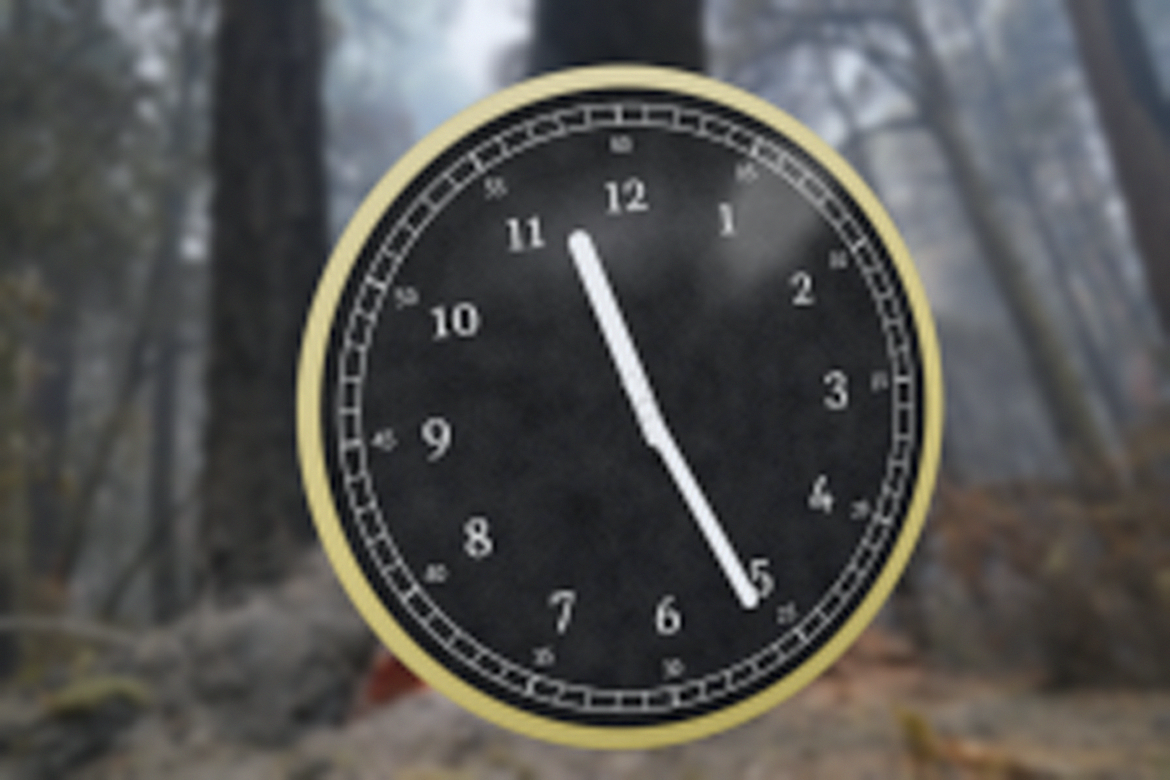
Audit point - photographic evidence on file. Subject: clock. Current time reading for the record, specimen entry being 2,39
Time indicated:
11,26
